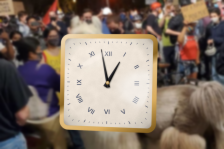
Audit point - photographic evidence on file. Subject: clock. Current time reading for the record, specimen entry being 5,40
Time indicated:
12,58
